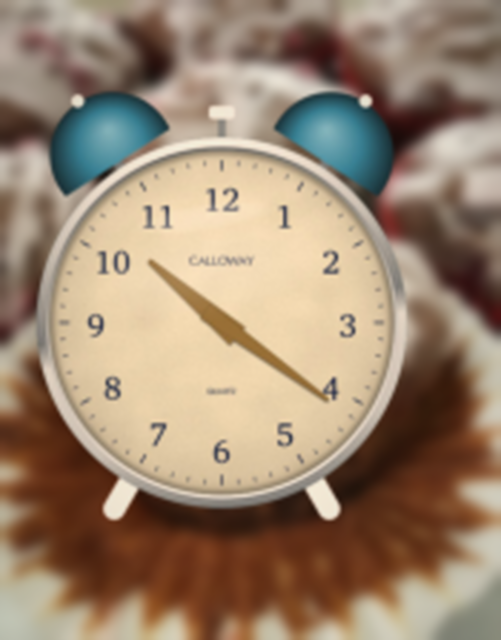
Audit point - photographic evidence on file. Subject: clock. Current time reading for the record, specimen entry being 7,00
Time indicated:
10,21
